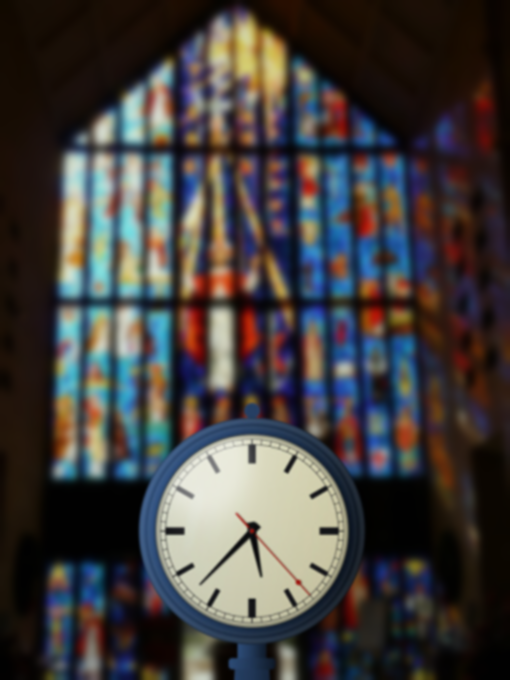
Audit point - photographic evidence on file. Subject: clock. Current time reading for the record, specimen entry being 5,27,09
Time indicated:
5,37,23
